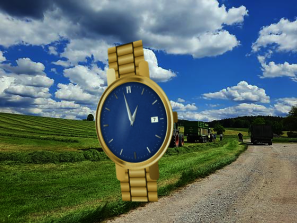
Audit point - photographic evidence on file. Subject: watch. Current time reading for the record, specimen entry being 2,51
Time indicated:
12,58
